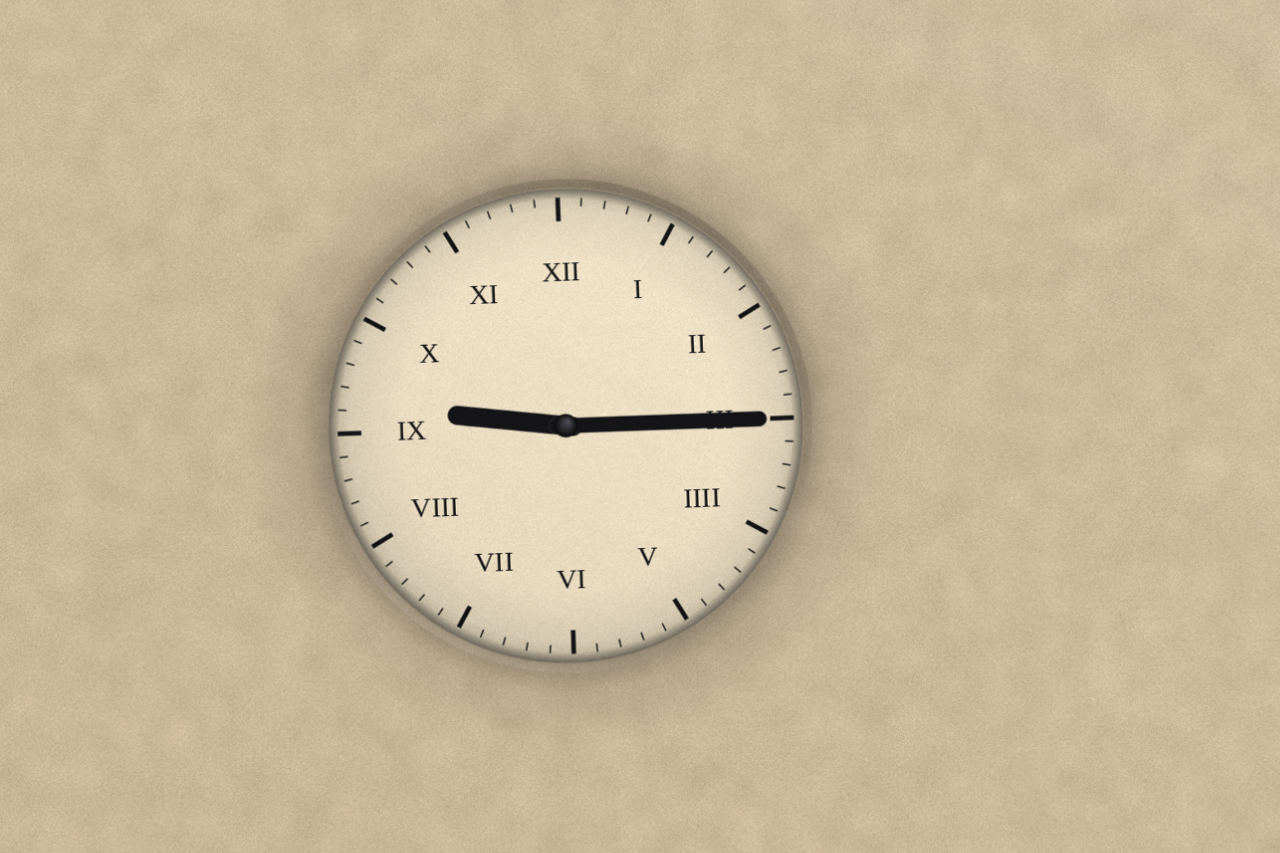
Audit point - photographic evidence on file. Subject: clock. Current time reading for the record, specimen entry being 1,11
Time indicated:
9,15
